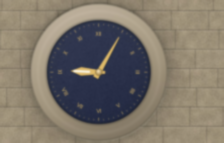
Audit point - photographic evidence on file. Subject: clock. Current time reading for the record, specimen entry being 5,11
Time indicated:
9,05
